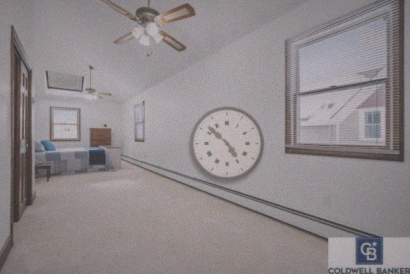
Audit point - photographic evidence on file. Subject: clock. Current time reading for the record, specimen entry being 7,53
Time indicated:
4,52
